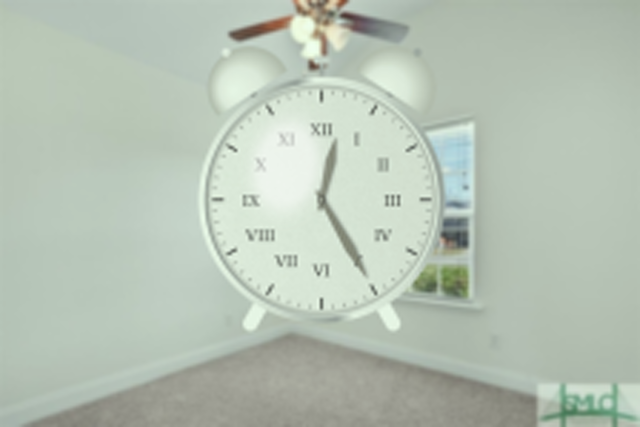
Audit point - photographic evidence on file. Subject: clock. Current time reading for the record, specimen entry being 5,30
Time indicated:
12,25
